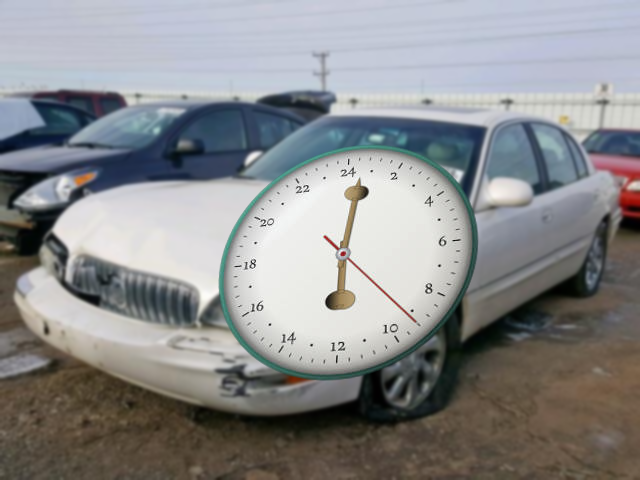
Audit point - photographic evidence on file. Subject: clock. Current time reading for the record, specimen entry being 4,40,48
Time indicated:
12,01,23
